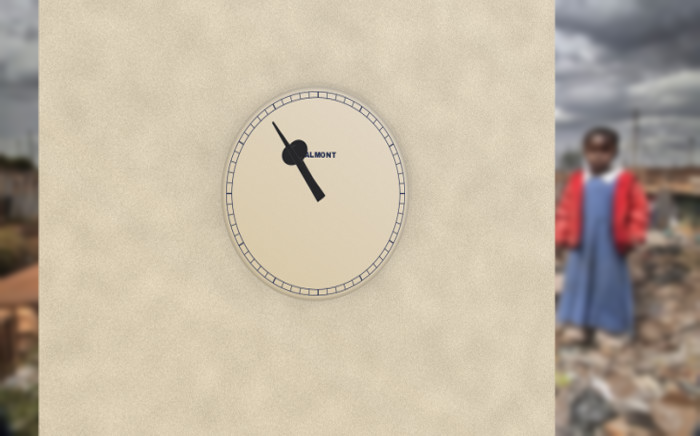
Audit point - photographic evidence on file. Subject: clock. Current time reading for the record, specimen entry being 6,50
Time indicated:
10,54
